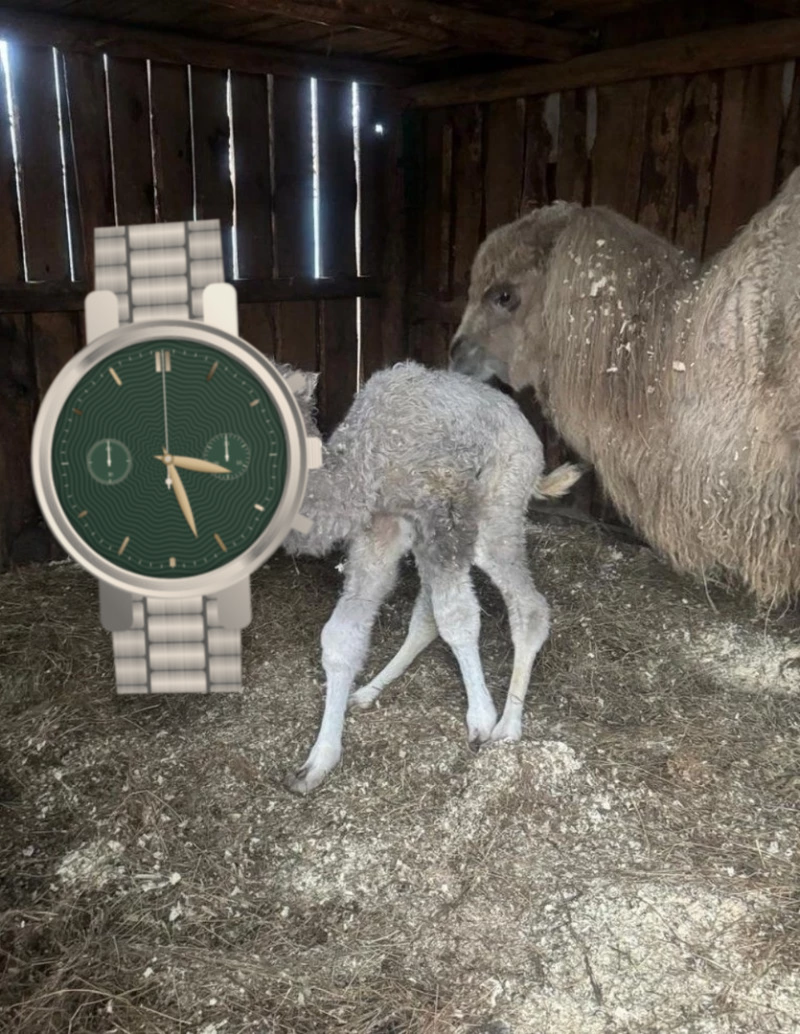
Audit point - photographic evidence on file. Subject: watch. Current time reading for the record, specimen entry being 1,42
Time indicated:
3,27
